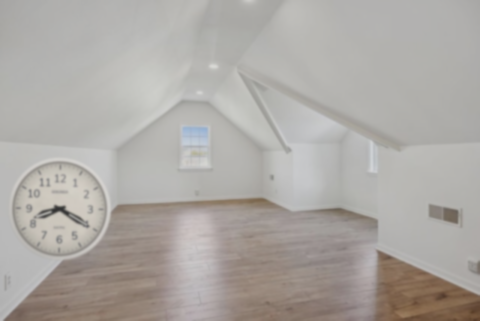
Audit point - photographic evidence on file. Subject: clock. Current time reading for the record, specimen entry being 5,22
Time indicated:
8,20
